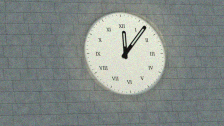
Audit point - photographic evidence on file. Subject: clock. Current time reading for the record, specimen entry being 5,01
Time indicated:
12,07
